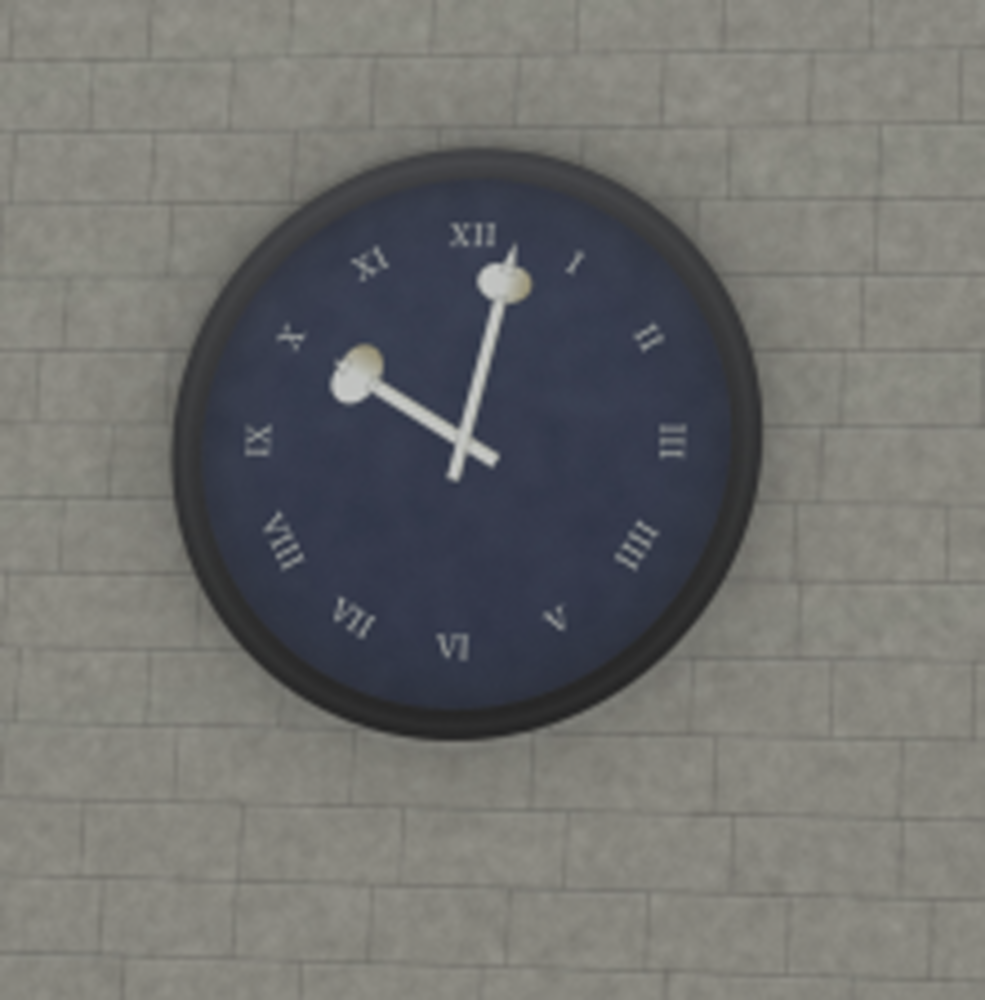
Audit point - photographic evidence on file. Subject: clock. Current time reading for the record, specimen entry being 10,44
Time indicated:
10,02
